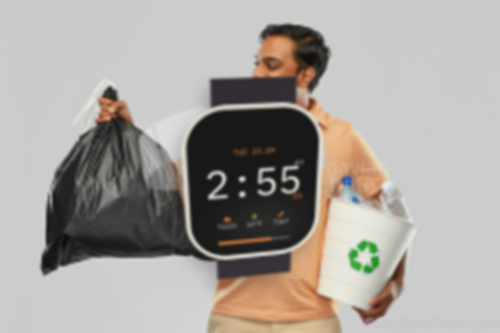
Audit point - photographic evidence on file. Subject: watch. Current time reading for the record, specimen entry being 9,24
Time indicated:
2,55
